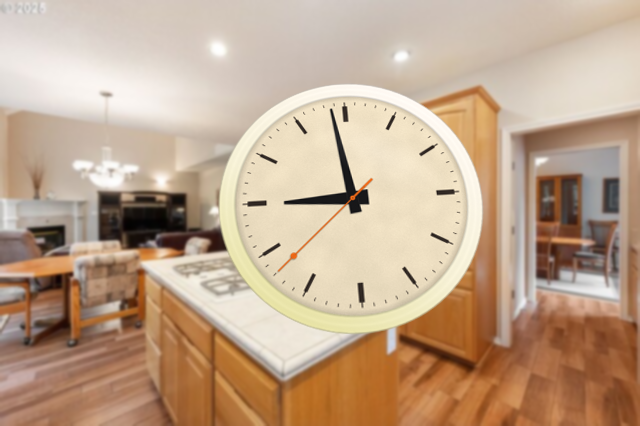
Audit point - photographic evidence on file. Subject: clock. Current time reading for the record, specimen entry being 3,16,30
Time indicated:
8,58,38
